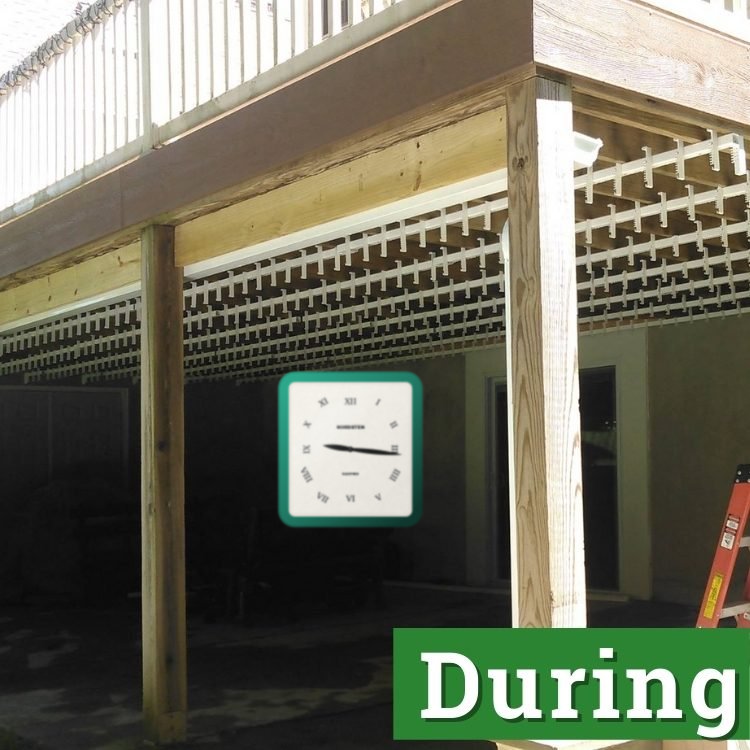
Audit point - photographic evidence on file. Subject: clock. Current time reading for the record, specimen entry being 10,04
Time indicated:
9,16
